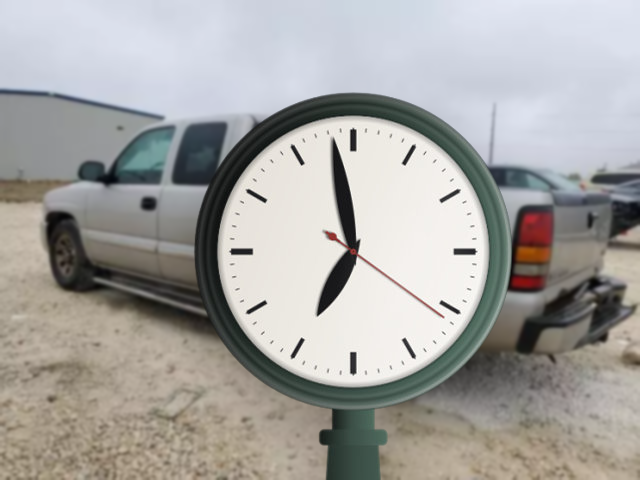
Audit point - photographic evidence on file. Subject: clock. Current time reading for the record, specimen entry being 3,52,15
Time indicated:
6,58,21
